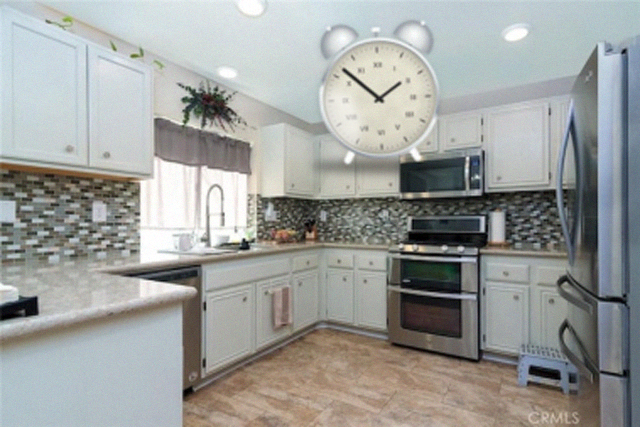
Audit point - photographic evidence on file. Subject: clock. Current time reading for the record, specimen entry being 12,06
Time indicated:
1,52
